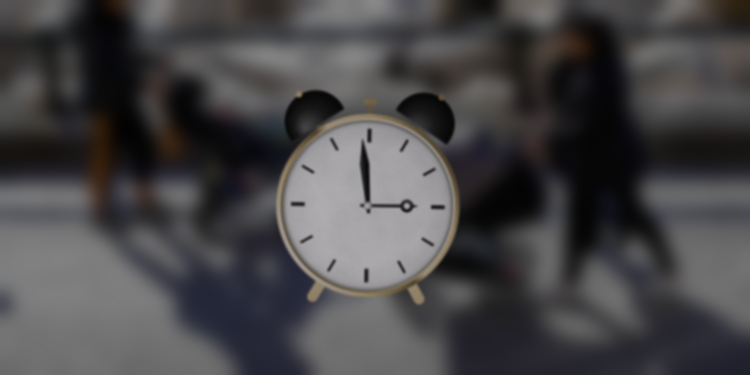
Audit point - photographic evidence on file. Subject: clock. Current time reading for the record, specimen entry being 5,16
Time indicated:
2,59
